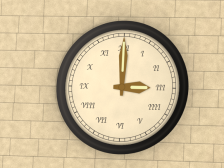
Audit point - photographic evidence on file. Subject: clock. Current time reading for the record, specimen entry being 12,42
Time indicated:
3,00
